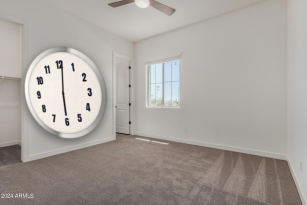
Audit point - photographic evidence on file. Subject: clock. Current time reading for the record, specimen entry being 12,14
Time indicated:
6,01
